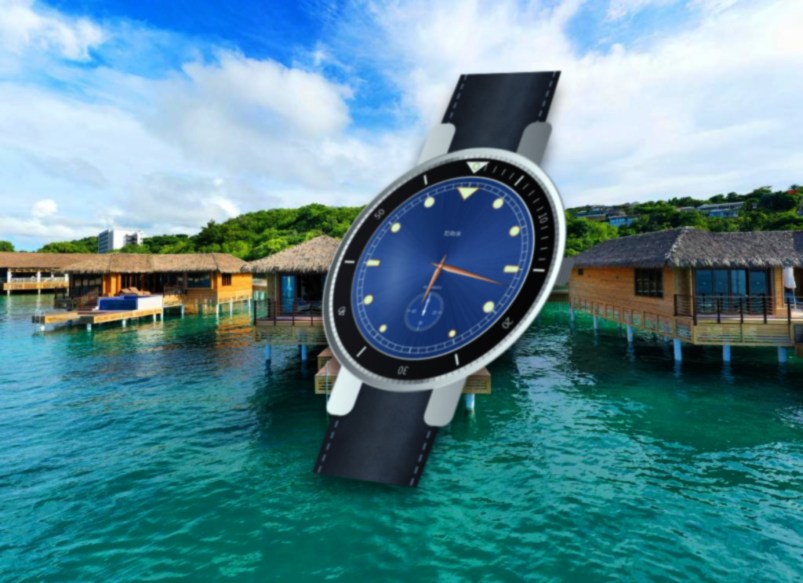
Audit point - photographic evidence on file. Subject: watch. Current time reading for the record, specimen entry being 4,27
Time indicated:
6,17
